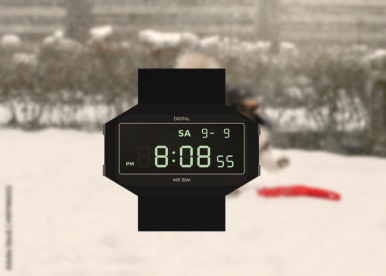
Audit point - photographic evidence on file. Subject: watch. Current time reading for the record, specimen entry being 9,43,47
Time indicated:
8,08,55
